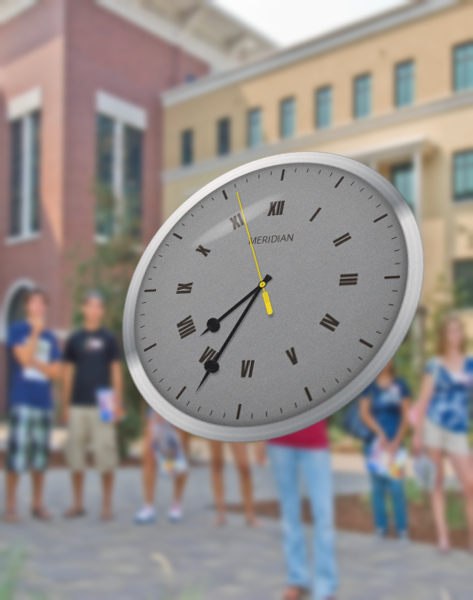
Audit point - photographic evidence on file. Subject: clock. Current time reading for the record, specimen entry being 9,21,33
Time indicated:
7,33,56
